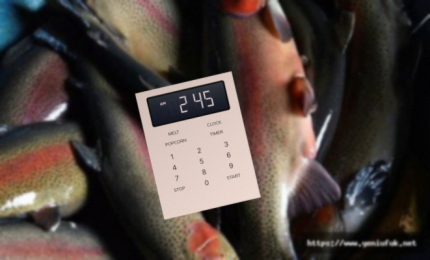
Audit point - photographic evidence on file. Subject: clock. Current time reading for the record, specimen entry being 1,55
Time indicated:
2,45
